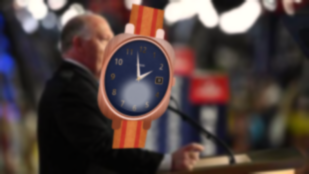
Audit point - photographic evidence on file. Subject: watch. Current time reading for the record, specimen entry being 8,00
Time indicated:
1,58
